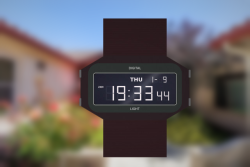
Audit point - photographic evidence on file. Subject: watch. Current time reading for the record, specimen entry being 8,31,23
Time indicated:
19,33,44
